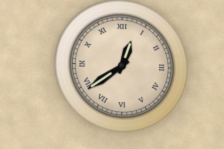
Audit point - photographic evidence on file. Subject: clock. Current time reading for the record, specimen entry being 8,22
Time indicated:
12,39
